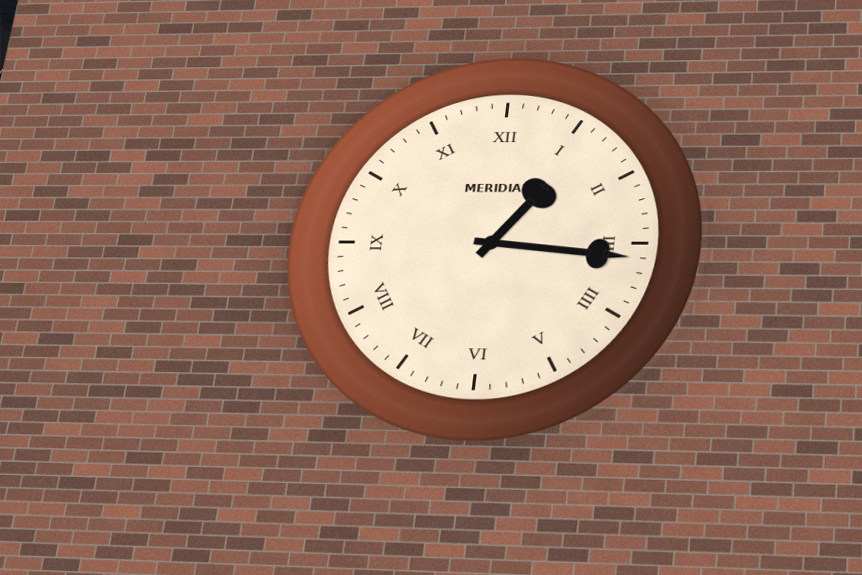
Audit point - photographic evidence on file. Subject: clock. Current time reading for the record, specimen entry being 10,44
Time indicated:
1,16
